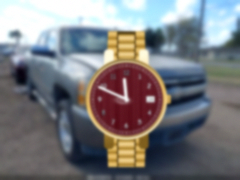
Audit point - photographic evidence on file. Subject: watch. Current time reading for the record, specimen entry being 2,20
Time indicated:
11,49
